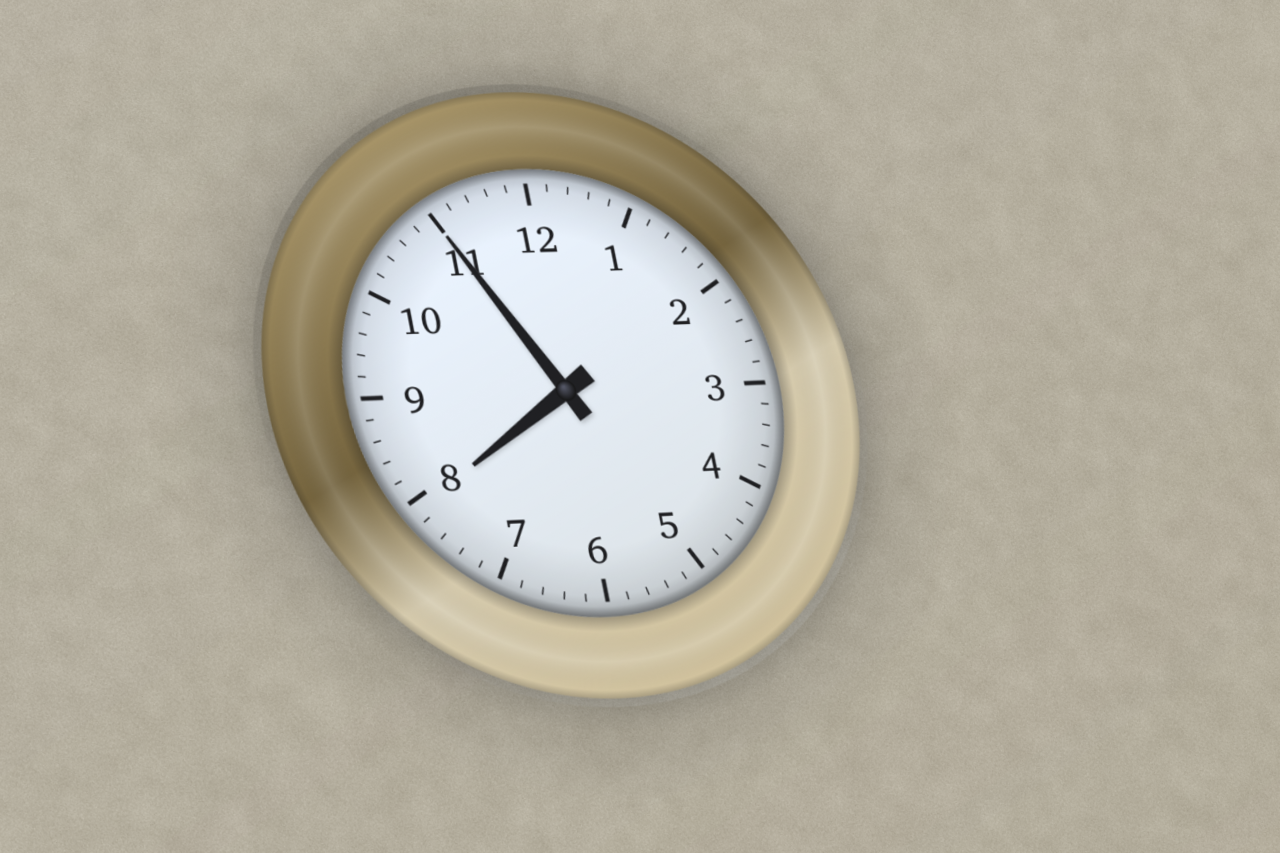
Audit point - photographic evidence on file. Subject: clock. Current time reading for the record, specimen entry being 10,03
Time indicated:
7,55
